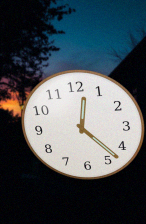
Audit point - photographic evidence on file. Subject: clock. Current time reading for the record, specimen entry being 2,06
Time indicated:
12,23
